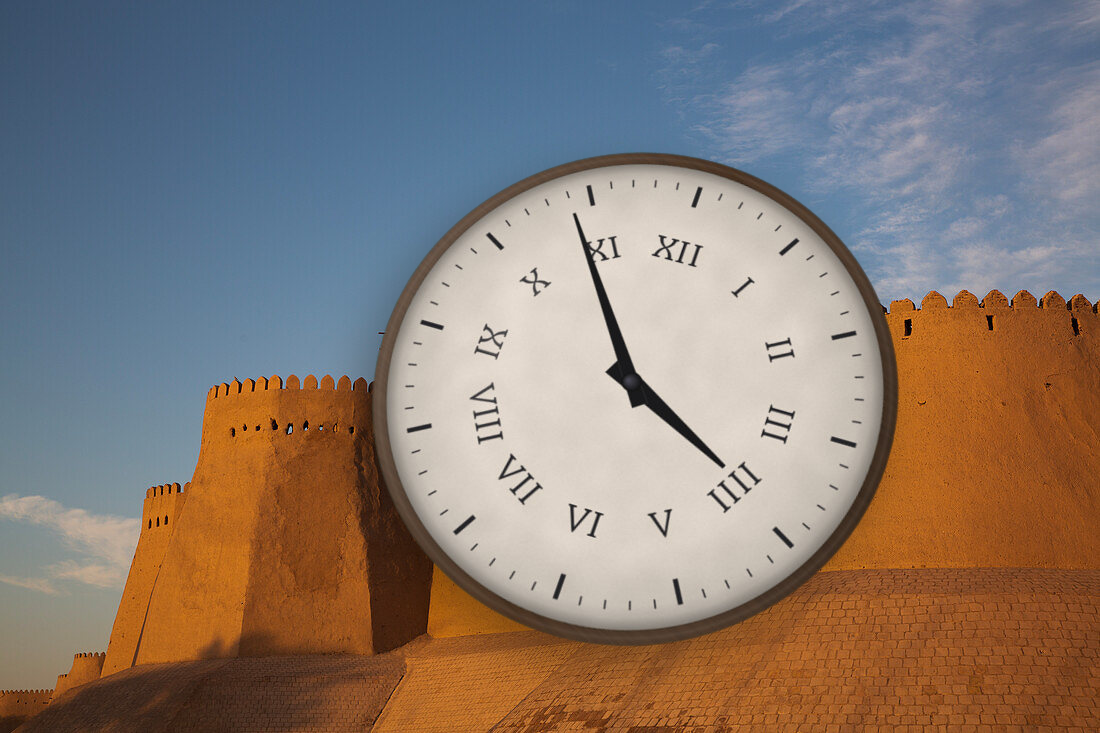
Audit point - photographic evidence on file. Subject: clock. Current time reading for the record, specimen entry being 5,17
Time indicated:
3,54
